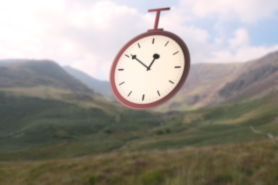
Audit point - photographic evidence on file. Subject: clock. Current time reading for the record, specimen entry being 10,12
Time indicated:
12,51
